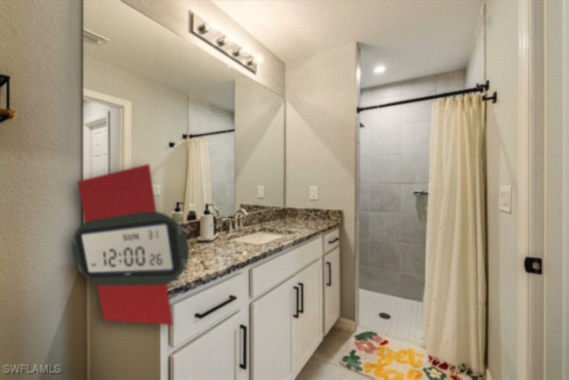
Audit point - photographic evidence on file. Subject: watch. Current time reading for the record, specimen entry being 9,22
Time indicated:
12,00
